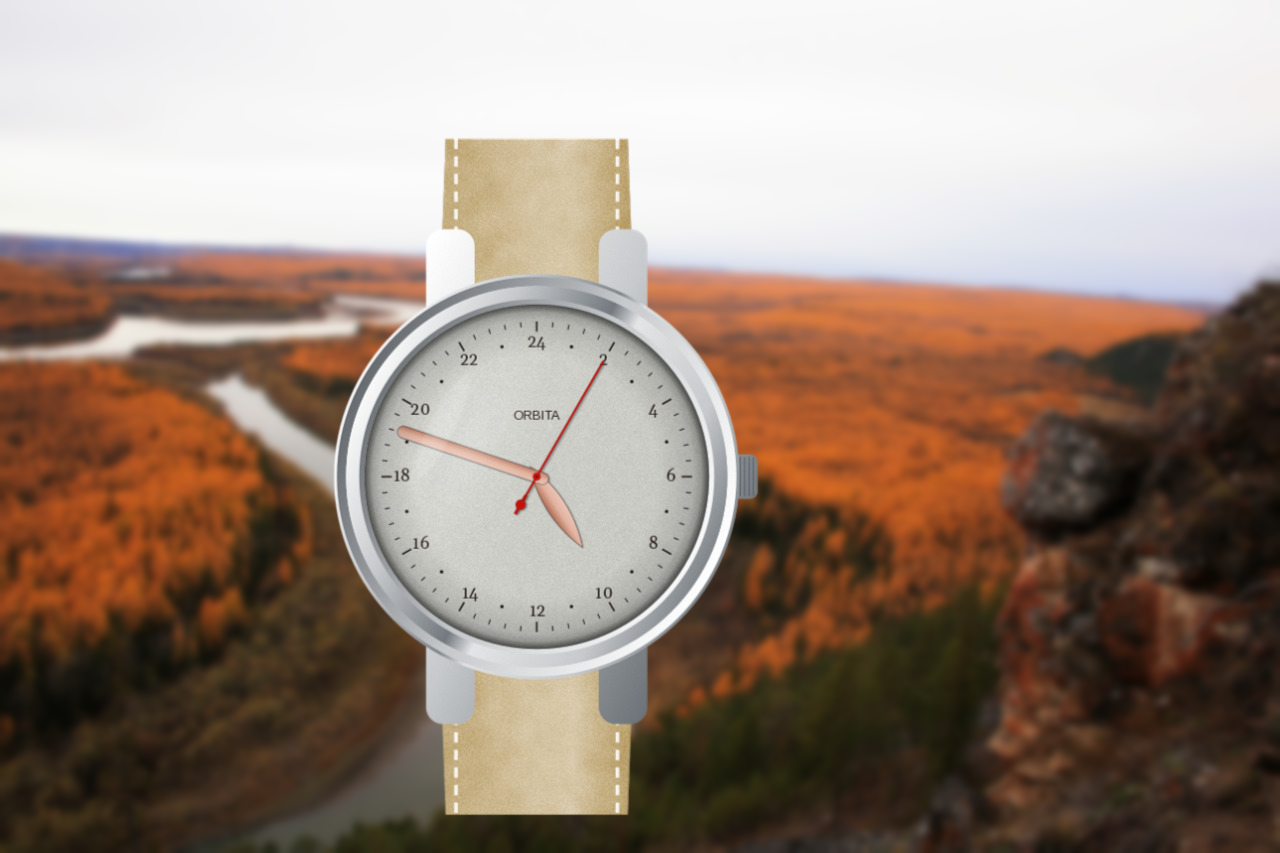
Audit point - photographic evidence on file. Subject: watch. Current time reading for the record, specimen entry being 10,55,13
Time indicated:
9,48,05
